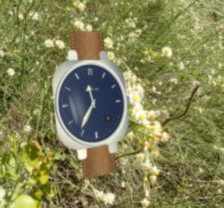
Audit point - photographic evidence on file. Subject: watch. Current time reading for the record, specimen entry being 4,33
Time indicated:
11,36
